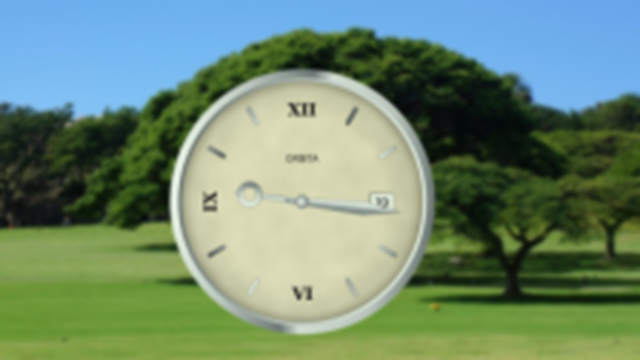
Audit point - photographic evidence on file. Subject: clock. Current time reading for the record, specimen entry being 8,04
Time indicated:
9,16
